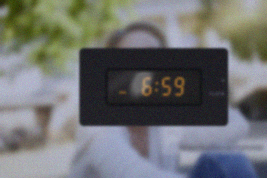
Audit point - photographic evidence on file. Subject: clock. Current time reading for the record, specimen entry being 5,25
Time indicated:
6,59
